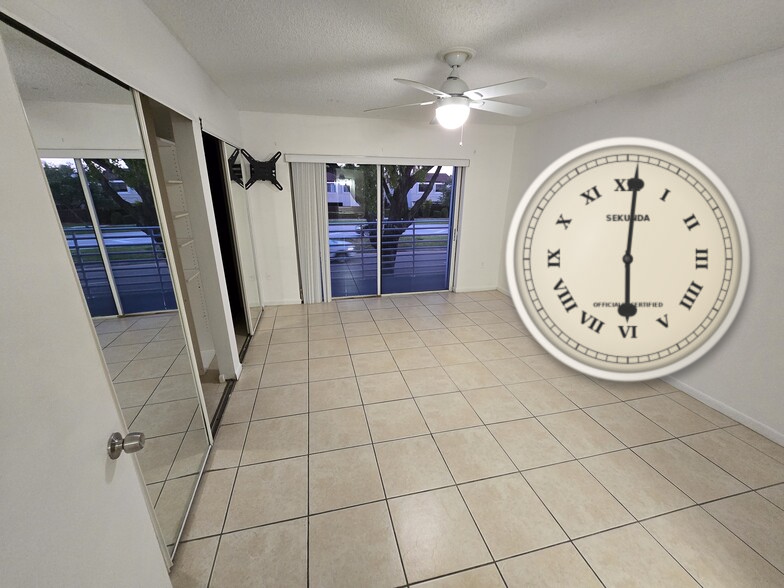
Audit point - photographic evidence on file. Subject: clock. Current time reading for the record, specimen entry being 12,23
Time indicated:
6,01
